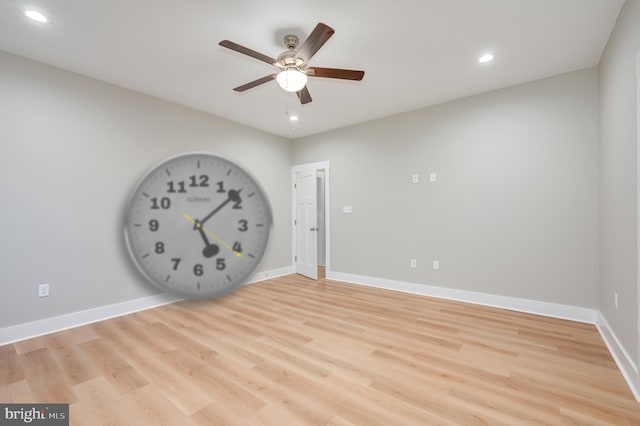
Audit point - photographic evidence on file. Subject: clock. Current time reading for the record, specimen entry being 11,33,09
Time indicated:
5,08,21
